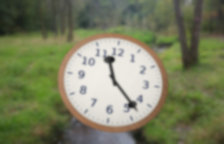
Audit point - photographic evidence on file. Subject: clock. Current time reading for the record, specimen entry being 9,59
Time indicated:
11,23
